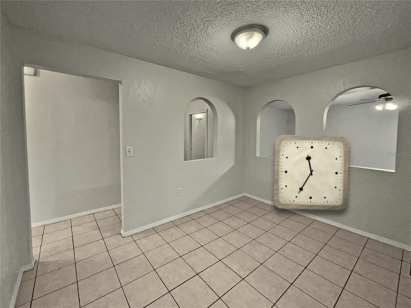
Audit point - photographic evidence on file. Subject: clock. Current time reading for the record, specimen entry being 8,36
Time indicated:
11,35
